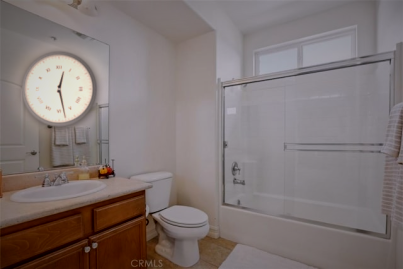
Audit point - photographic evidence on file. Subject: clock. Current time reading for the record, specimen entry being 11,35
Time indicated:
12,28
